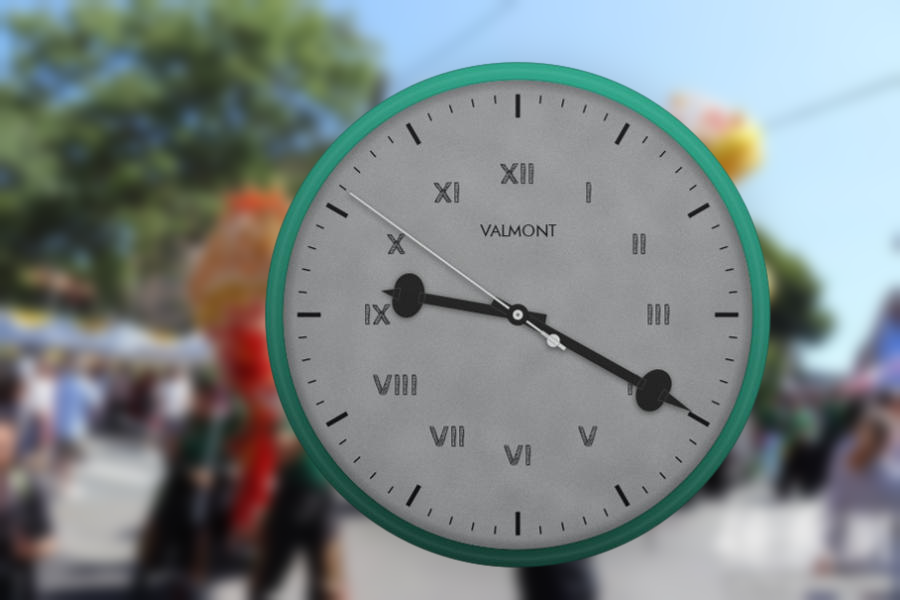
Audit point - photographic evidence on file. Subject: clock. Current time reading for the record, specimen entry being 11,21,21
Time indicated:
9,19,51
